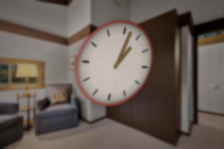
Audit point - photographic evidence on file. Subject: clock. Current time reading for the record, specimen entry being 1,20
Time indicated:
1,02
